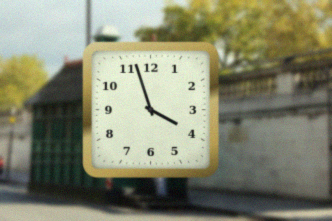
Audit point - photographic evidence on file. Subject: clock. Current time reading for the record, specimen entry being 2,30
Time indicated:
3,57
